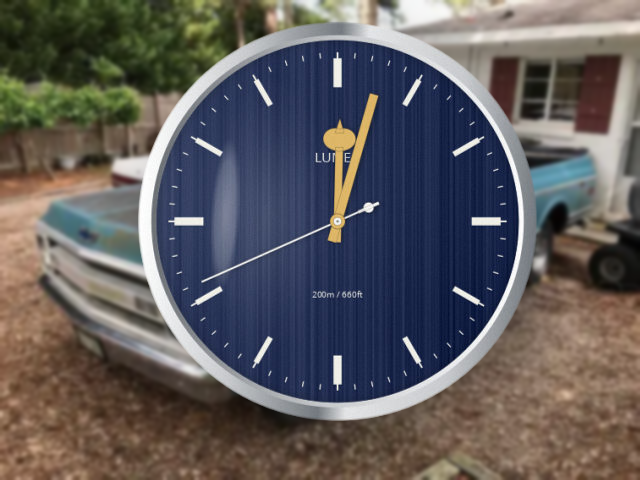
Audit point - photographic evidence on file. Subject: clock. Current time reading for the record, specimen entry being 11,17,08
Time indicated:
12,02,41
